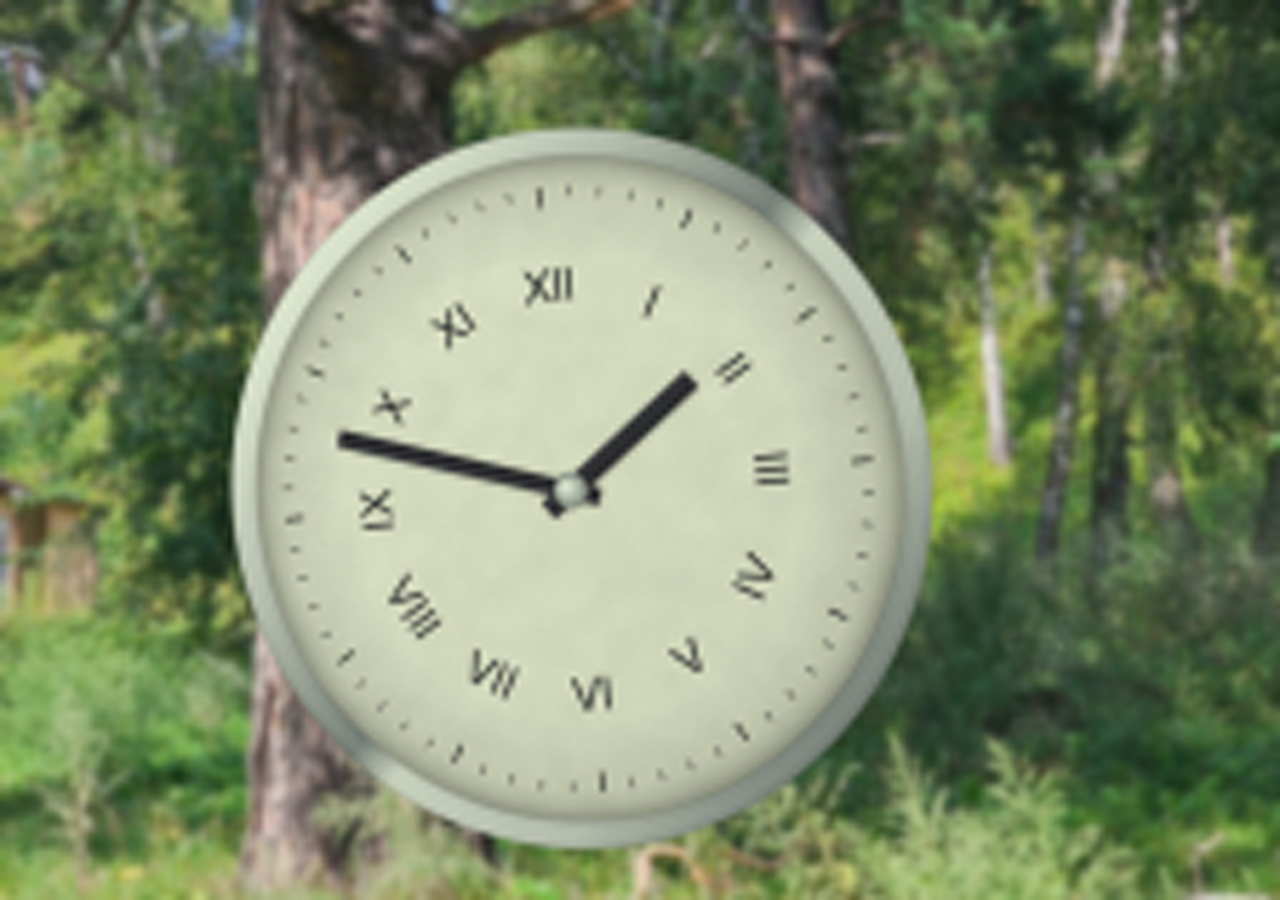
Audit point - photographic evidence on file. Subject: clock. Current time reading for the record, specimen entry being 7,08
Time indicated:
1,48
